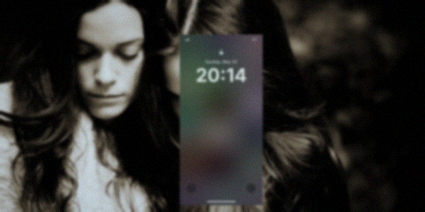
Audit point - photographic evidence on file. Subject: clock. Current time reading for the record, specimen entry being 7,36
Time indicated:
20,14
